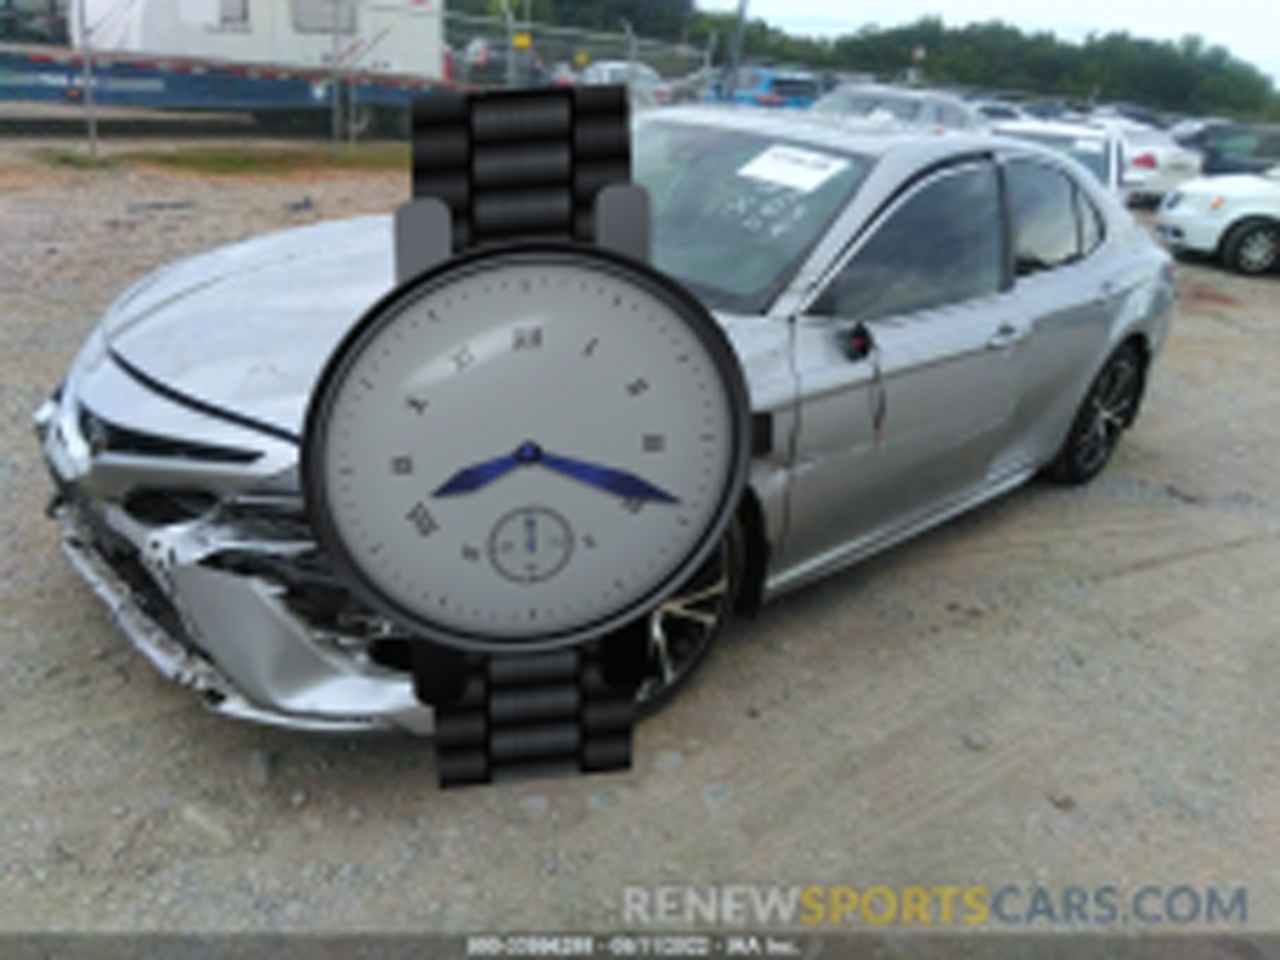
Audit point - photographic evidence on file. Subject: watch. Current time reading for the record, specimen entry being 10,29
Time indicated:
8,19
